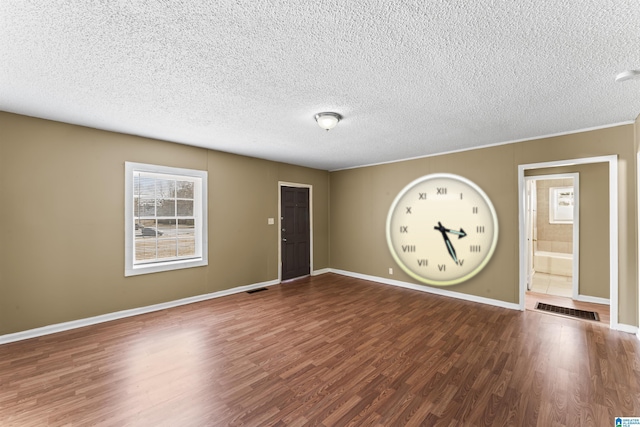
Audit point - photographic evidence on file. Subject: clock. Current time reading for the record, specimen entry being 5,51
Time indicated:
3,26
